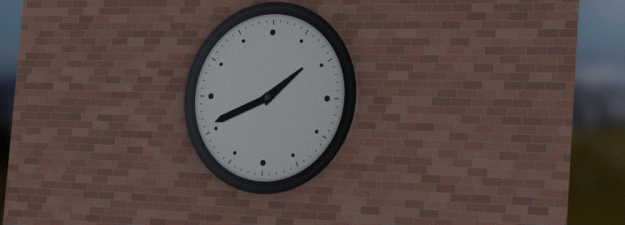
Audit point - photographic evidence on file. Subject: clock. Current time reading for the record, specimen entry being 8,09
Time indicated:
1,41
